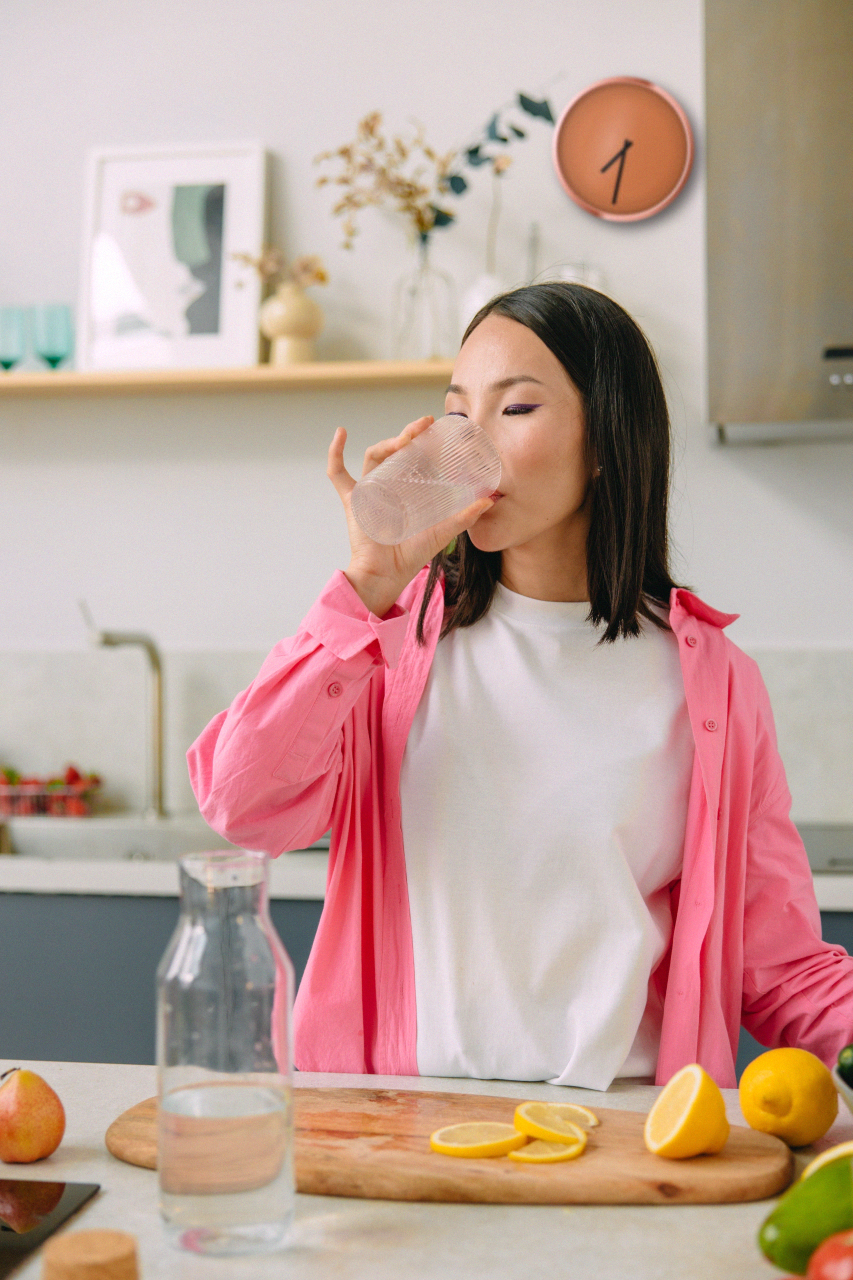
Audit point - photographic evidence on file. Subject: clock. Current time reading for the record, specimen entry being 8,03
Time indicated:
7,32
